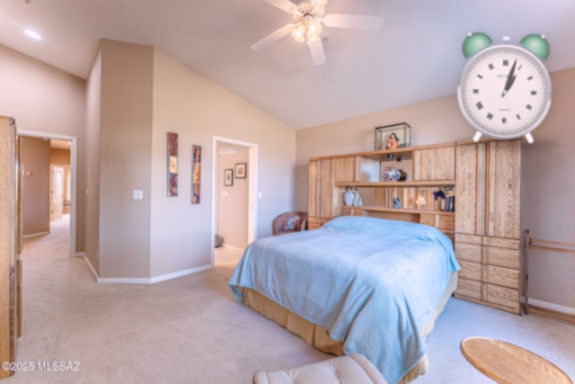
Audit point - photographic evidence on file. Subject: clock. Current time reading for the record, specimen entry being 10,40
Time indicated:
1,03
